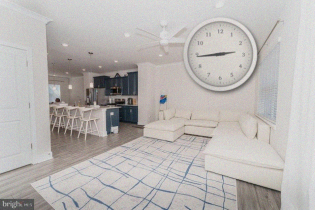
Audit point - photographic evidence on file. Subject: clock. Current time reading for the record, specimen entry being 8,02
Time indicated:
2,44
